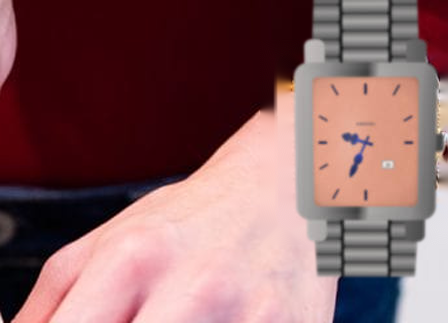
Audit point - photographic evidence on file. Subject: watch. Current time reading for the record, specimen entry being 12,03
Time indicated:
9,34
